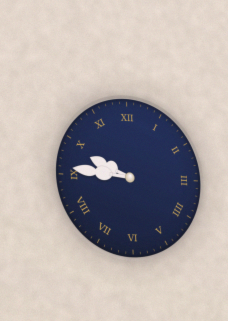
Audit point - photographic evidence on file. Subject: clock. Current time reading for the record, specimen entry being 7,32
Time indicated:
9,46
